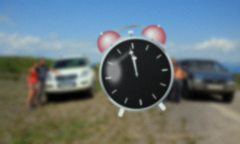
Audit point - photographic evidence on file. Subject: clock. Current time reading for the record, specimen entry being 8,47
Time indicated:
11,59
